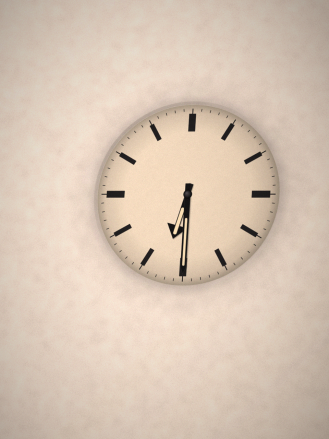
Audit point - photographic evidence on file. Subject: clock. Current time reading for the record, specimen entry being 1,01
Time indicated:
6,30
